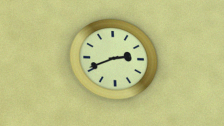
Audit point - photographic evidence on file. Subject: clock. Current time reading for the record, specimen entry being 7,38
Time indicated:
2,41
